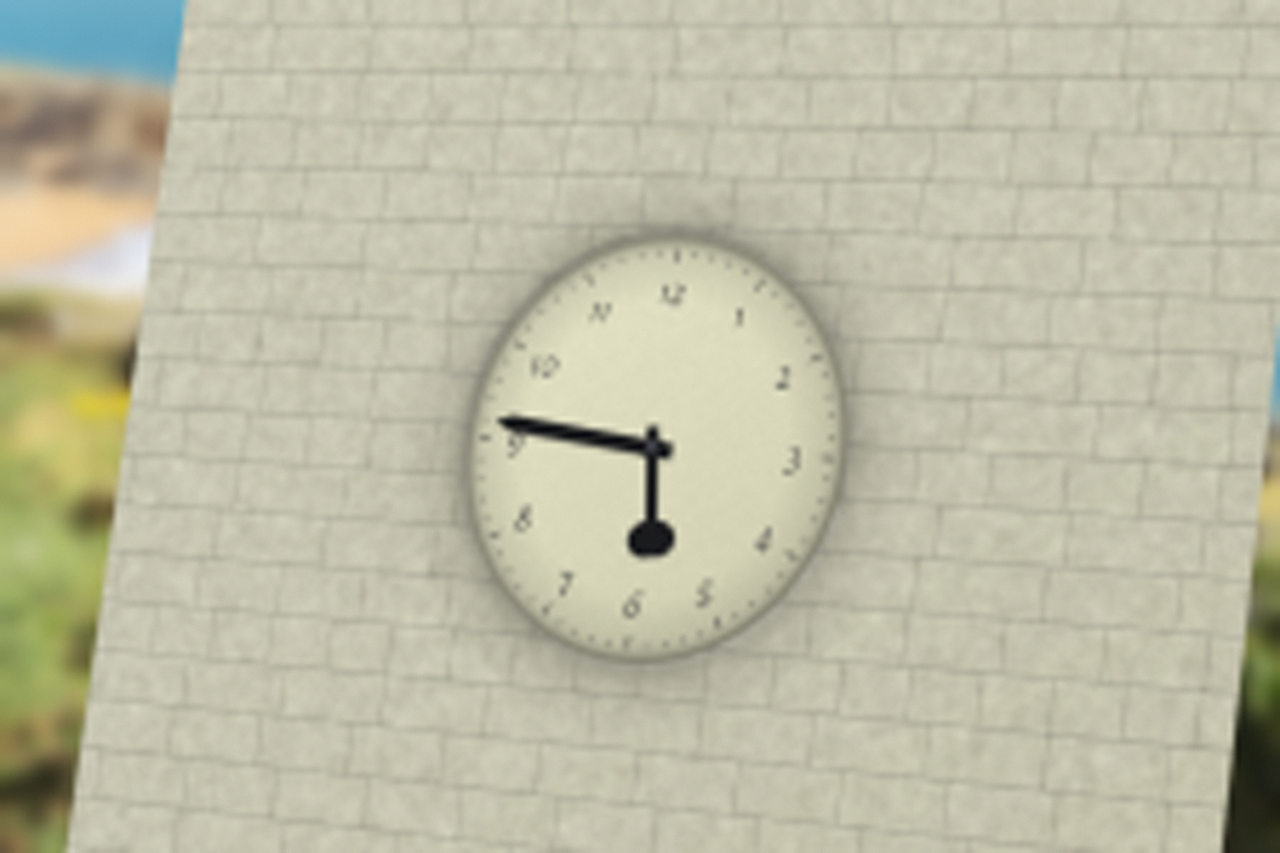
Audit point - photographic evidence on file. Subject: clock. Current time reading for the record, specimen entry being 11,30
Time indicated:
5,46
